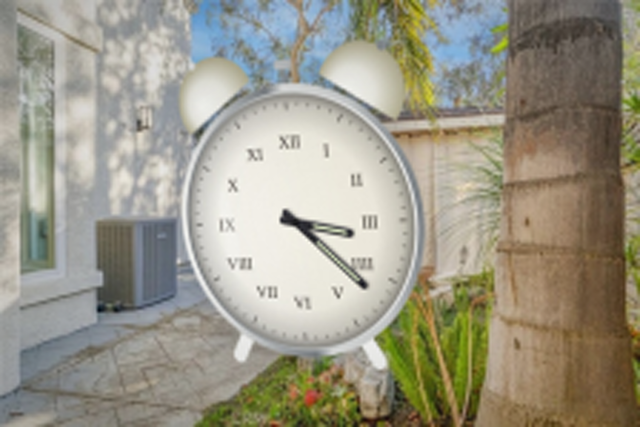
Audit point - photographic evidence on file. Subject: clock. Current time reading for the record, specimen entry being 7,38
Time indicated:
3,22
